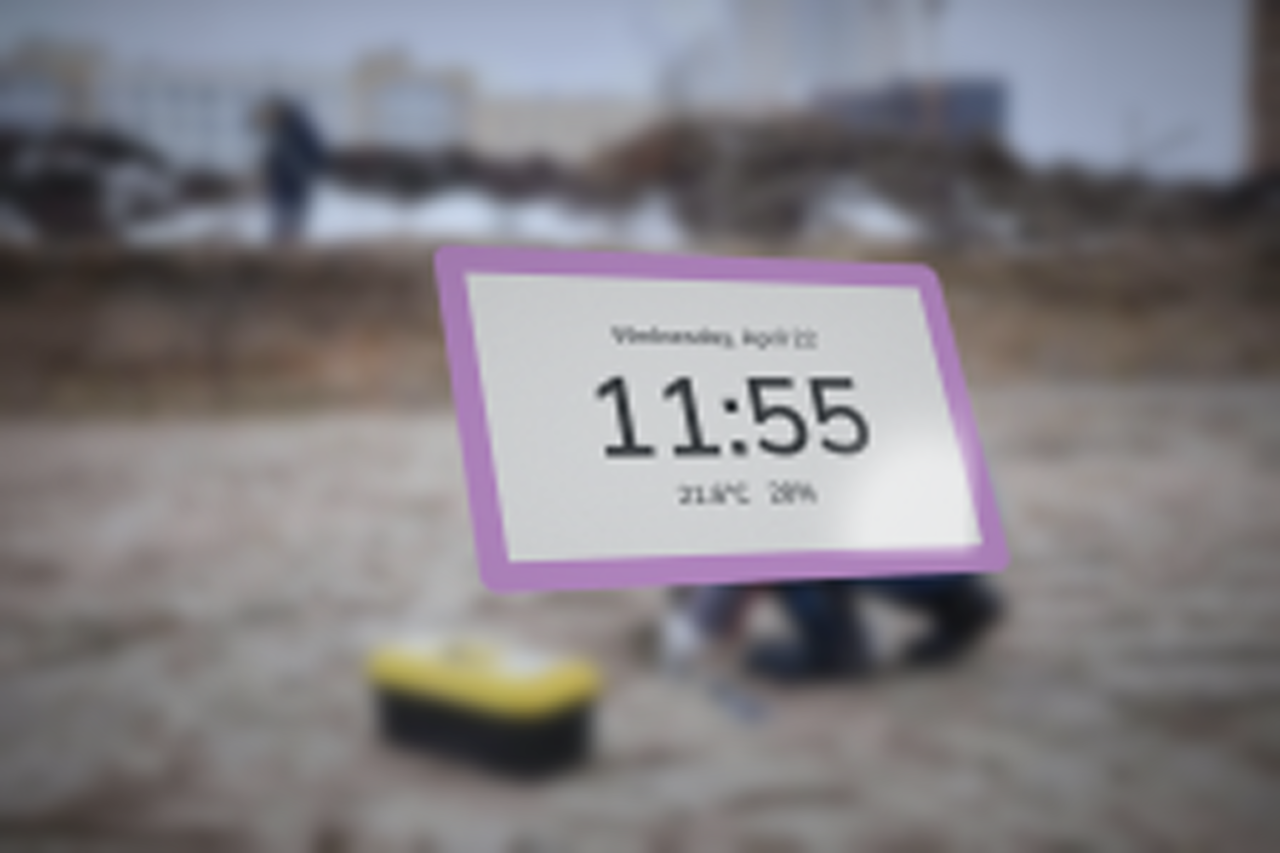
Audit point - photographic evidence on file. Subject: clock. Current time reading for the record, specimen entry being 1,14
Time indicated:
11,55
